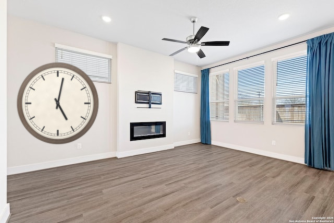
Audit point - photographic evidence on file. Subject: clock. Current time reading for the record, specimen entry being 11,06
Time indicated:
5,02
